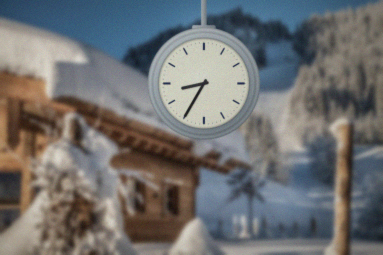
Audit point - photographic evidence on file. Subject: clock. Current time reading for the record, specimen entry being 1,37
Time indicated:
8,35
